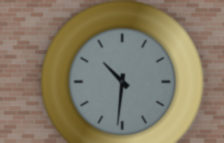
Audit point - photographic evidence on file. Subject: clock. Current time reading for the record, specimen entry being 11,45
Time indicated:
10,31
